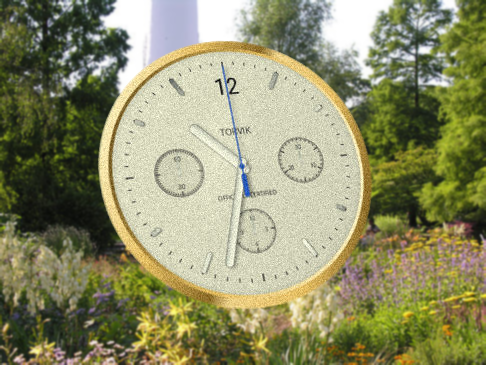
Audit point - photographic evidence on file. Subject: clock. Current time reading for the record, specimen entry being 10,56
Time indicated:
10,33
